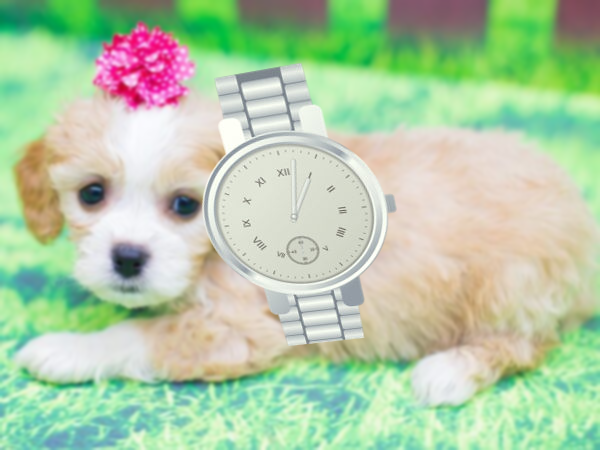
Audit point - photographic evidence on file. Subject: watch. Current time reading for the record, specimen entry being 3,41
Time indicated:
1,02
